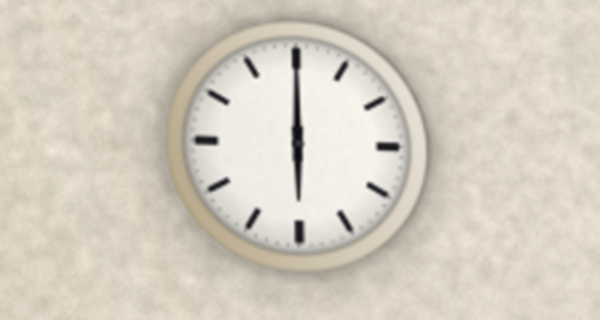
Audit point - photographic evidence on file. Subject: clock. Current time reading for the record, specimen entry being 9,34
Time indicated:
6,00
